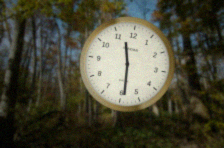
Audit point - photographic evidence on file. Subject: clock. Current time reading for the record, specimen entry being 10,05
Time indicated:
11,29
